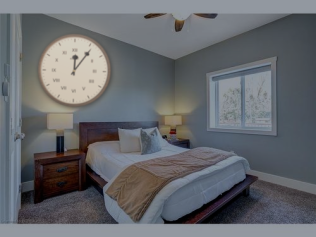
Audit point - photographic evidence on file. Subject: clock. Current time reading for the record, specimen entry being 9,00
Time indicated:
12,06
